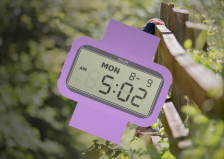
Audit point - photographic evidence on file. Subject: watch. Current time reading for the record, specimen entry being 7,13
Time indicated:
5,02
